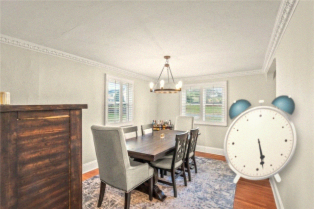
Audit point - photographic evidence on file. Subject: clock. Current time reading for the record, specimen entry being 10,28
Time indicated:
5,28
